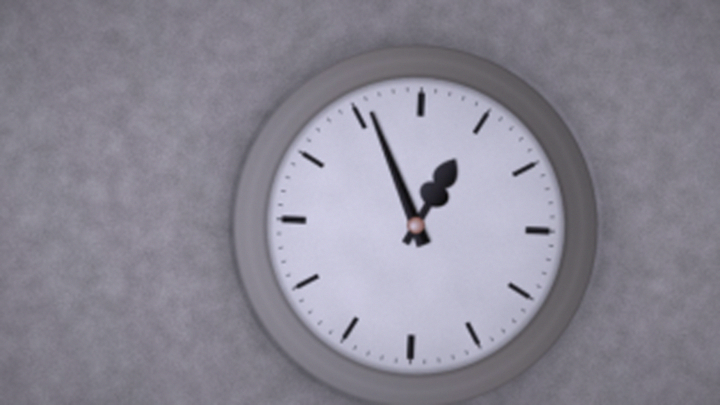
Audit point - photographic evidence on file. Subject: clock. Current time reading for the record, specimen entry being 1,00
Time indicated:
12,56
